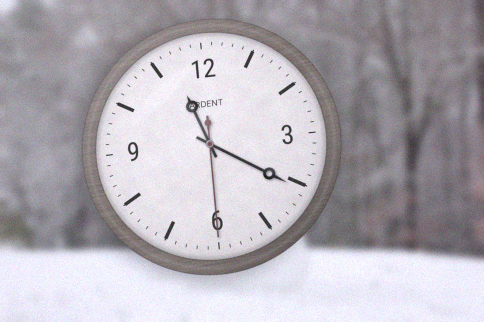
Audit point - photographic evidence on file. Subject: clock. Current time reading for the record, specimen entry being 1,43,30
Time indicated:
11,20,30
